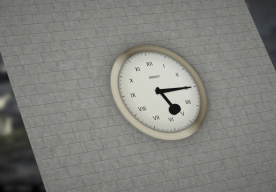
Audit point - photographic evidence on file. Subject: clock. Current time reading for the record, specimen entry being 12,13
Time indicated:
5,15
